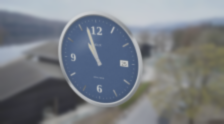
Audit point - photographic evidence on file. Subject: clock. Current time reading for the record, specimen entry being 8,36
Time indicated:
10,57
